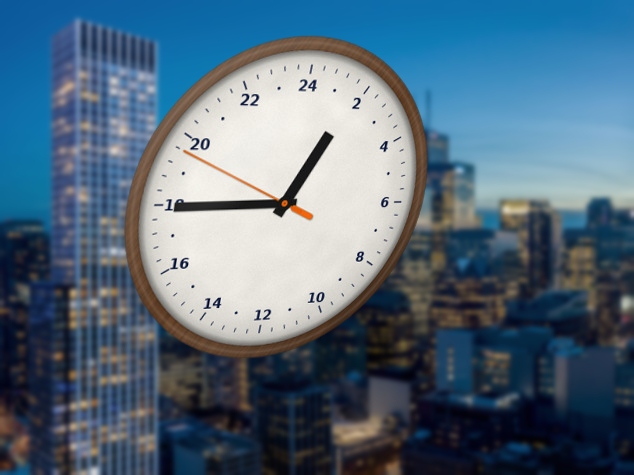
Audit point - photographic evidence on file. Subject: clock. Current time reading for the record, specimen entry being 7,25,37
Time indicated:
1,44,49
